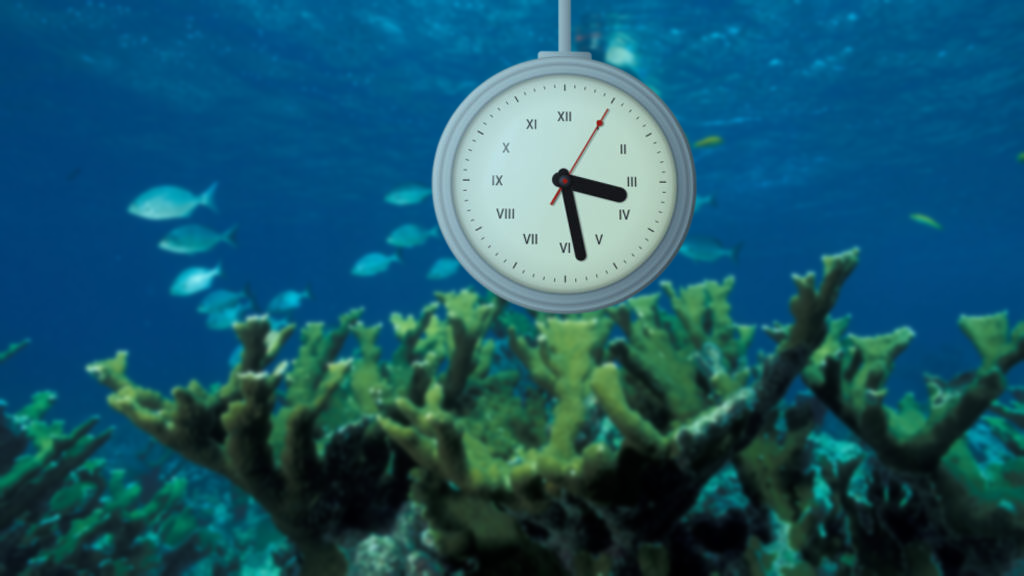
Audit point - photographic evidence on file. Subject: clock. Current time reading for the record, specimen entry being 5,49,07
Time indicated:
3,28,05
